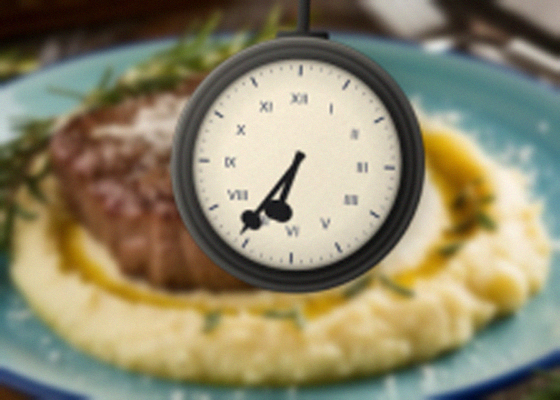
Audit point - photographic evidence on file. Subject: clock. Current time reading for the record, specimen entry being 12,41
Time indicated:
6,36
